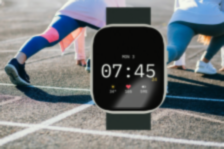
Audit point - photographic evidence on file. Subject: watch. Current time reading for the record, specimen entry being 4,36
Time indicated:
7,45
